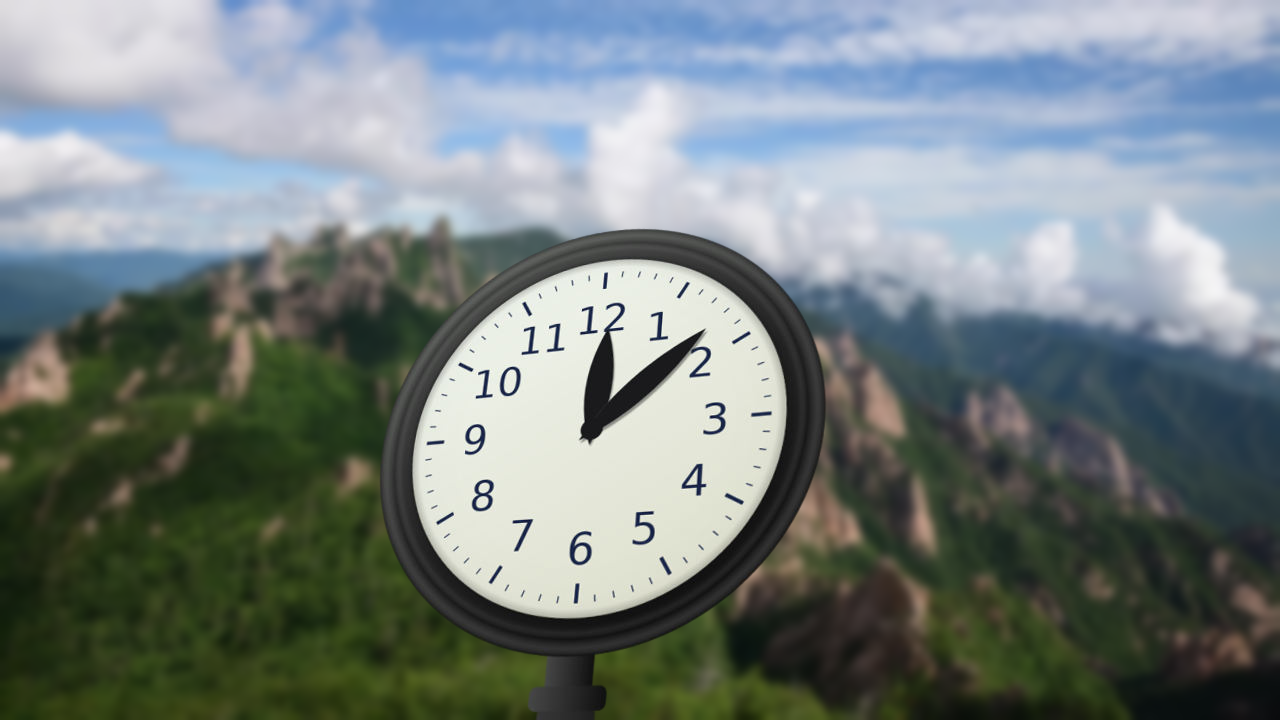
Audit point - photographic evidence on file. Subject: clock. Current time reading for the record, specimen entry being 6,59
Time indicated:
12,08
